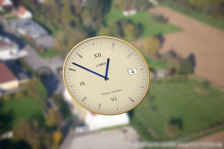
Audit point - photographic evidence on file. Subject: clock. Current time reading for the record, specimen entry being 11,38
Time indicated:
12,52
